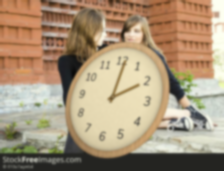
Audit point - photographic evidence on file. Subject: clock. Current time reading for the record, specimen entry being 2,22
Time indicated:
2,01
